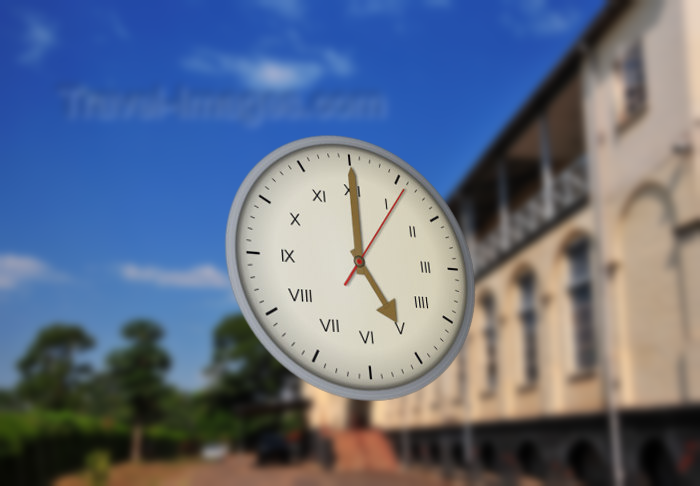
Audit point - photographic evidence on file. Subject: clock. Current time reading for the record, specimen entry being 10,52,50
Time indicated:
5,00,06
